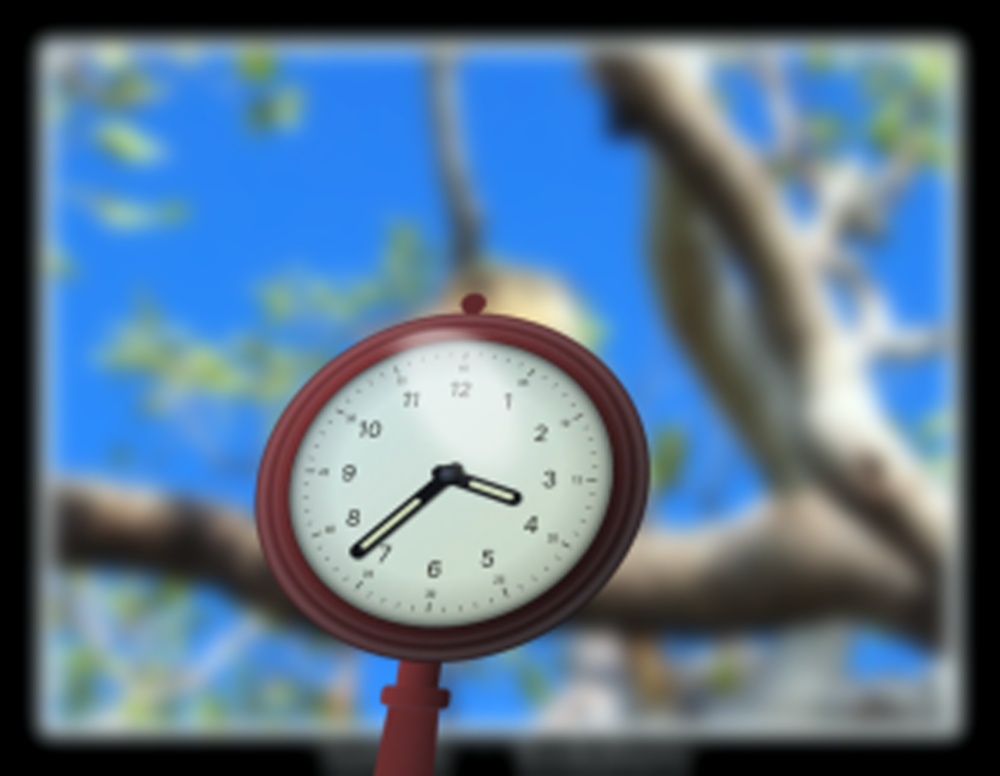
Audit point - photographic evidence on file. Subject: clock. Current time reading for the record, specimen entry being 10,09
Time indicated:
3,37
